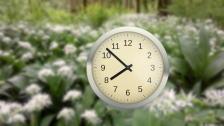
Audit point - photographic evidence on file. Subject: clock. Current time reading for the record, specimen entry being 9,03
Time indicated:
7,52
